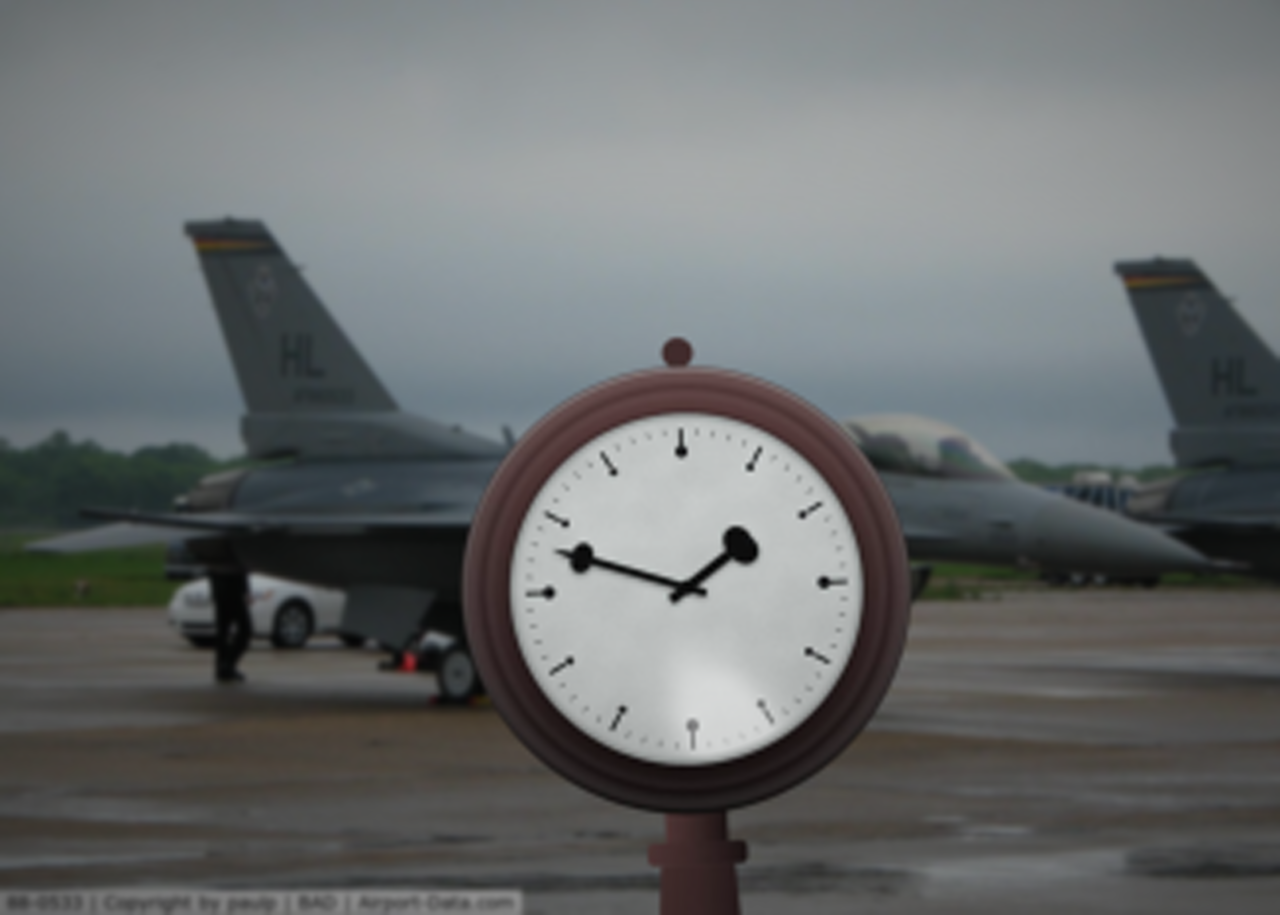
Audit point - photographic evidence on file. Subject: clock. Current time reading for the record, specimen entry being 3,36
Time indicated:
1,48
